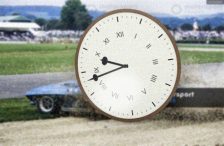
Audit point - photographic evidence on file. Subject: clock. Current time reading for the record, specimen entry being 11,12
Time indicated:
9,43
